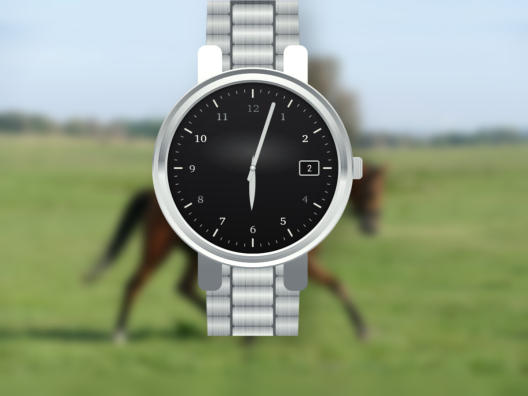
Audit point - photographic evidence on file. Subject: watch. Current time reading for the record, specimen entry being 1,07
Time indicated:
6,03
